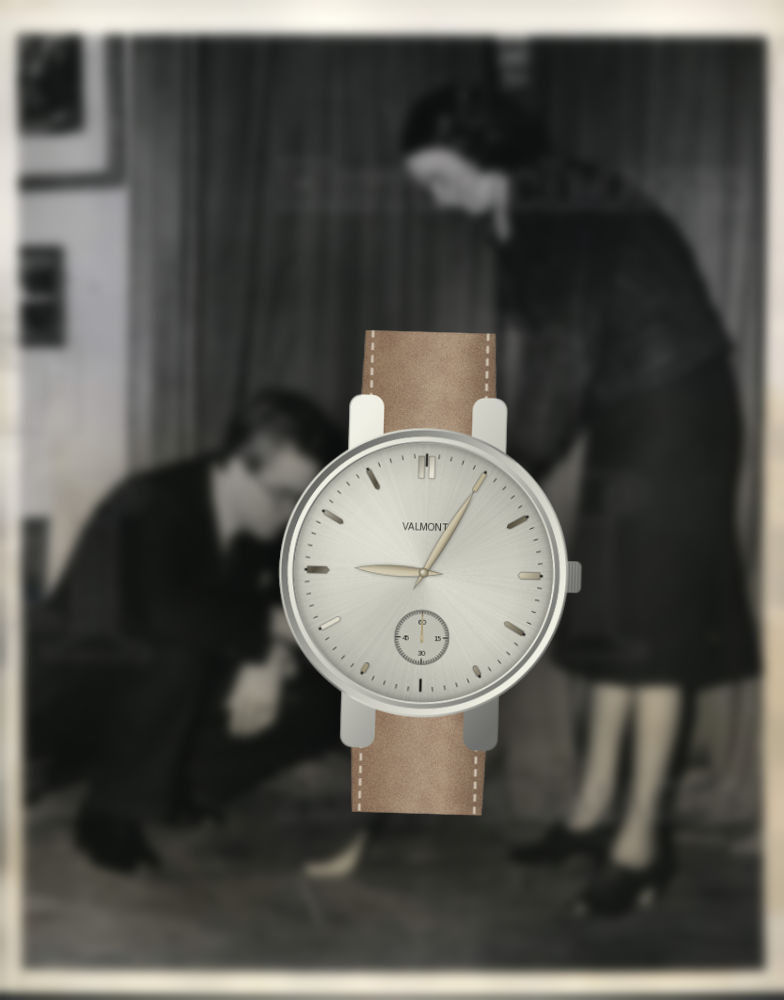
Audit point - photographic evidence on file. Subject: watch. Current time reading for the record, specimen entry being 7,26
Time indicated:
9,05
